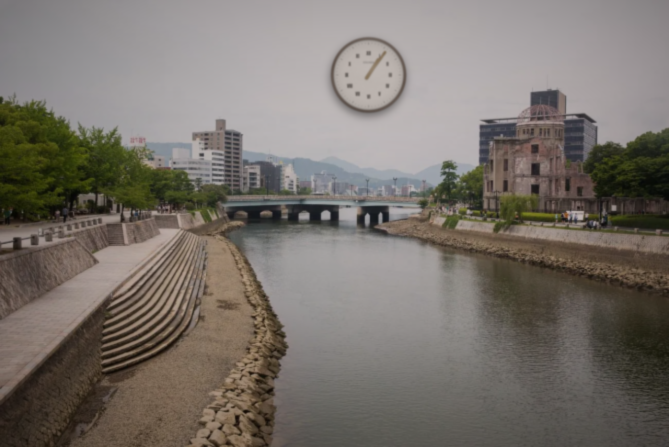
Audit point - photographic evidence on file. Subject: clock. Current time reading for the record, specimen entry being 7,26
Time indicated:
1,06
